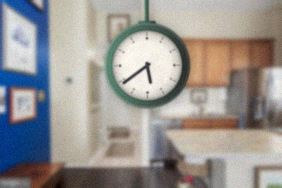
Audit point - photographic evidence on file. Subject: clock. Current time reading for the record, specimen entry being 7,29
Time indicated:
5,39
